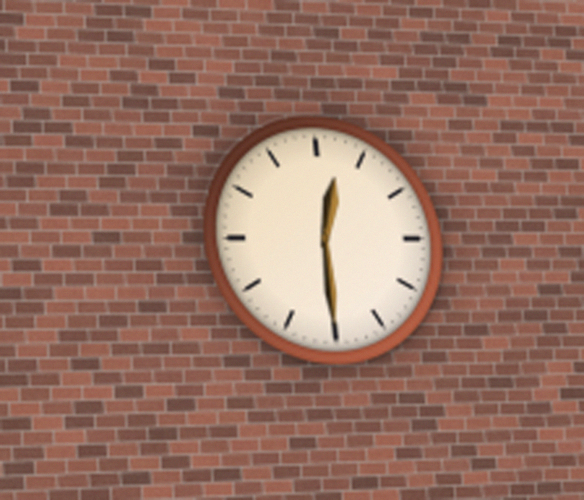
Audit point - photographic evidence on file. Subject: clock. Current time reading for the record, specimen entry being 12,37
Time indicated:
12,30
